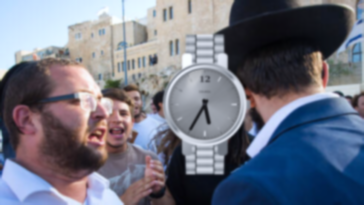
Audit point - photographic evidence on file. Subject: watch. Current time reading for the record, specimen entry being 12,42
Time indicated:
5,35
